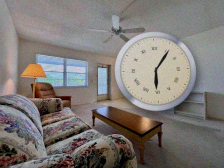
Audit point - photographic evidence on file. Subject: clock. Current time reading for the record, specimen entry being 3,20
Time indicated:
6,06
